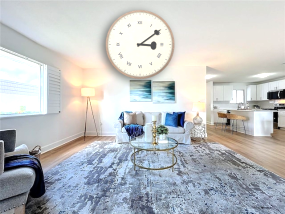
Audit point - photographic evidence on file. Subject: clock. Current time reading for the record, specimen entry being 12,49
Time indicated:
3,09
